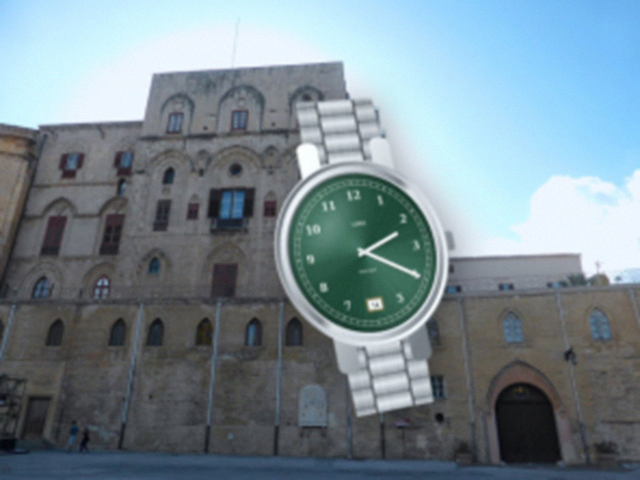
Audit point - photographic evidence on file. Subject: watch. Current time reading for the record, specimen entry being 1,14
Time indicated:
2,20
